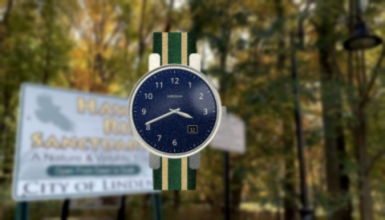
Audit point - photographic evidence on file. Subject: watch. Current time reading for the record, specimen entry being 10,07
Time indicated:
3,41
